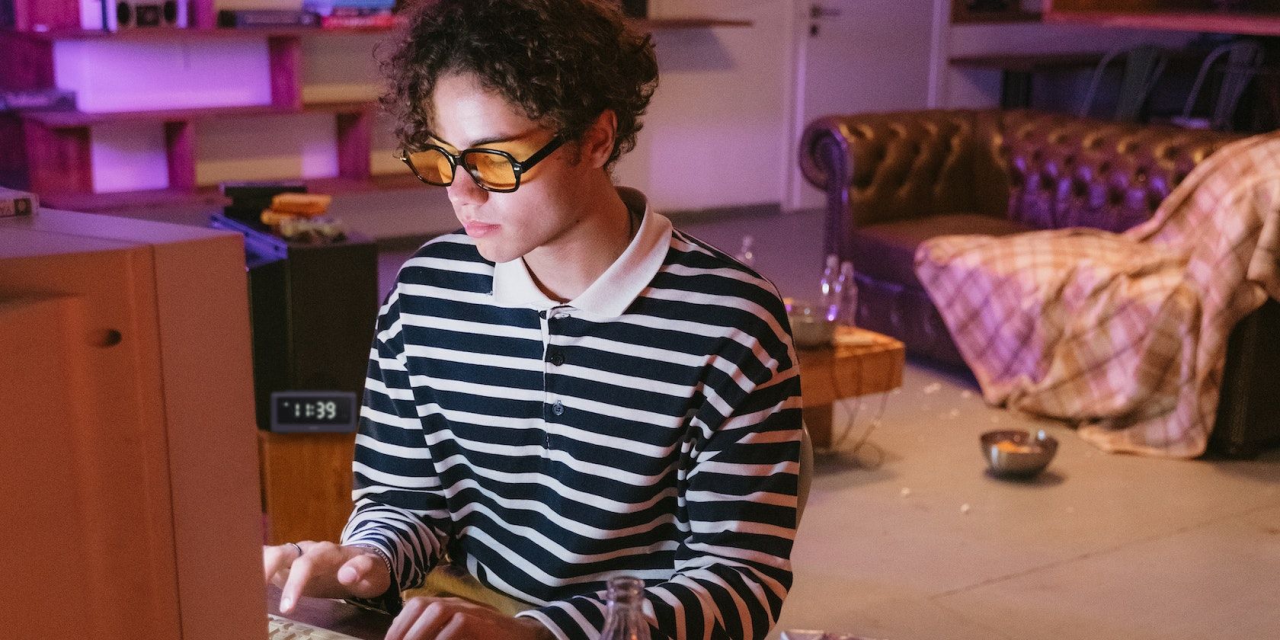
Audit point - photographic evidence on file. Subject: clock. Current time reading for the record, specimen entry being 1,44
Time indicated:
11,39
